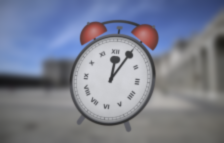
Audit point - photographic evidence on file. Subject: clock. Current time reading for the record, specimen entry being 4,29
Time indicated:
12,05
